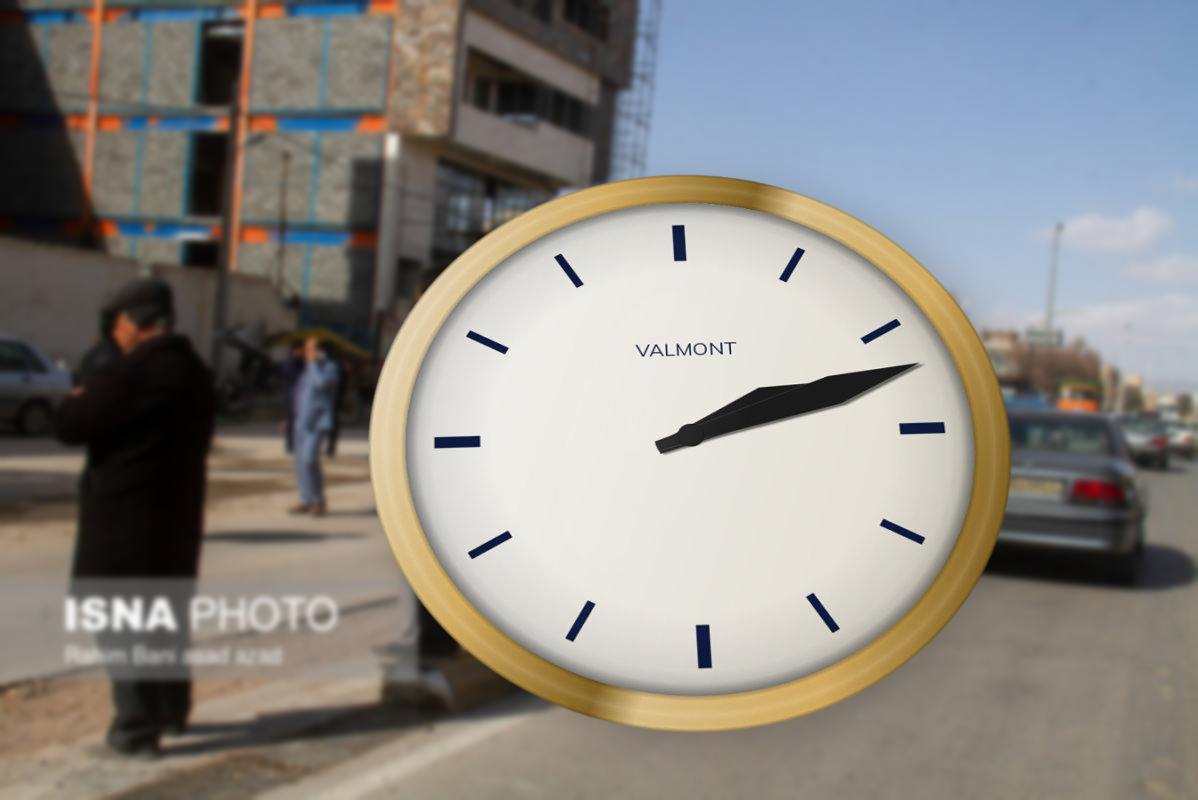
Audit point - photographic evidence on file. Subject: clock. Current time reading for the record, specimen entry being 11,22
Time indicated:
2,12
